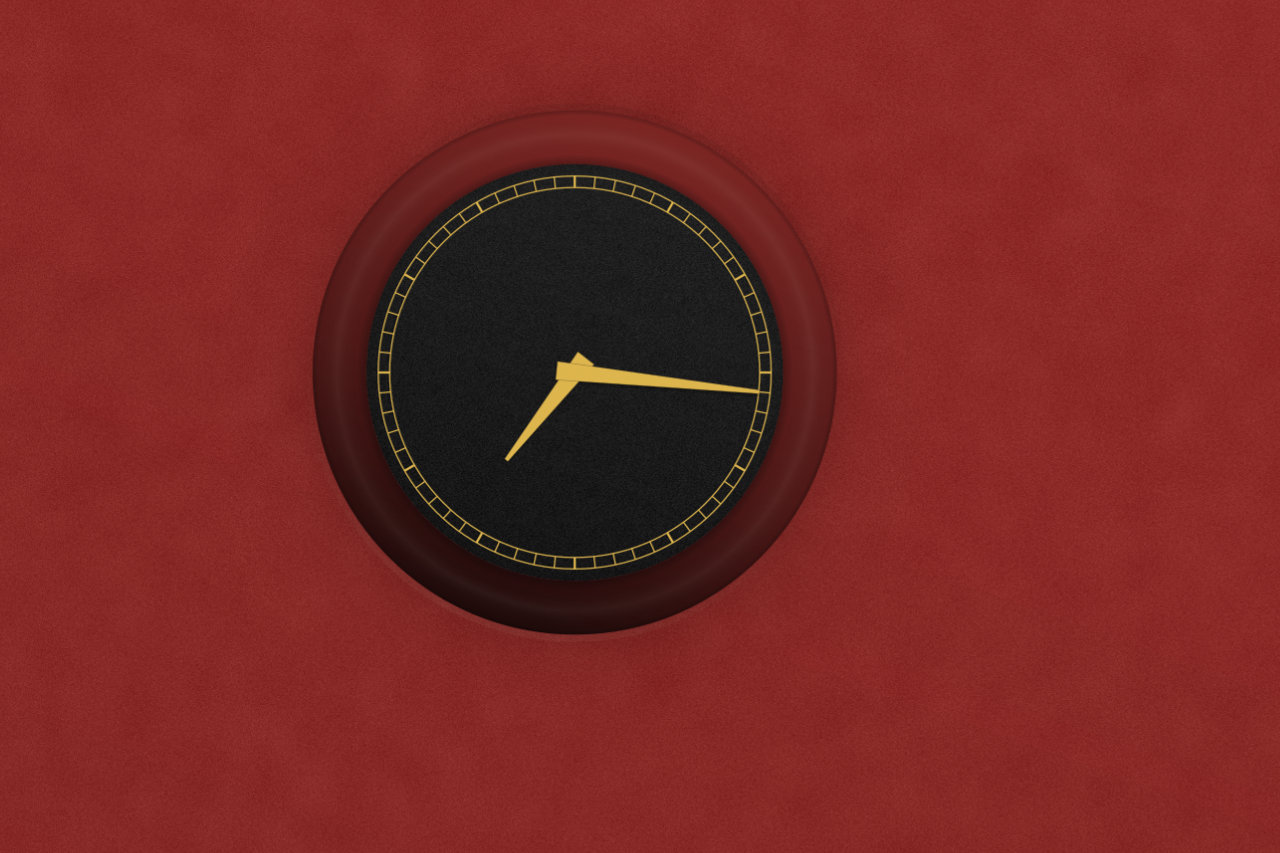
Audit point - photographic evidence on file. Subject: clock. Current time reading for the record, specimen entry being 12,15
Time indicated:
7,16
